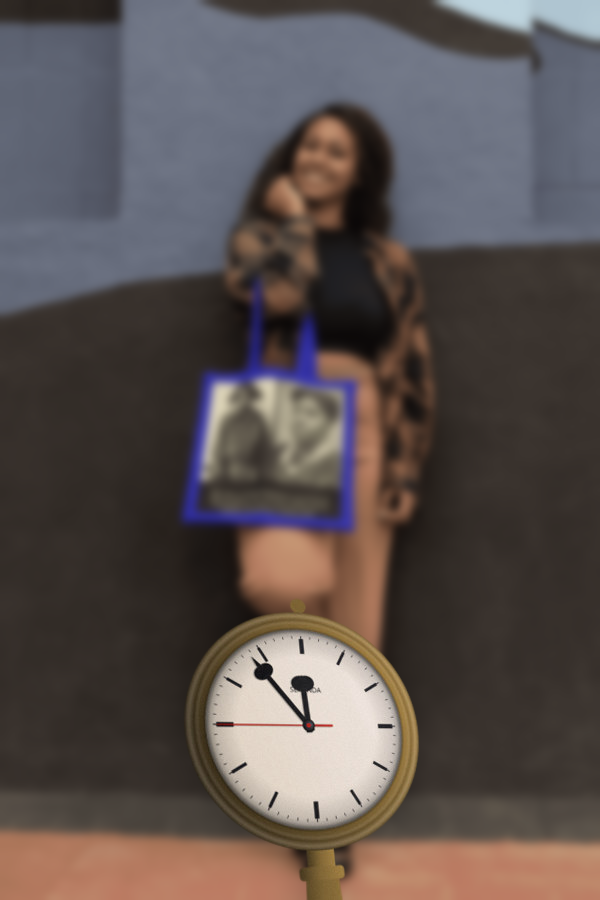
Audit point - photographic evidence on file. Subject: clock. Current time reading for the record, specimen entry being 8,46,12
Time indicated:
11,53,45
